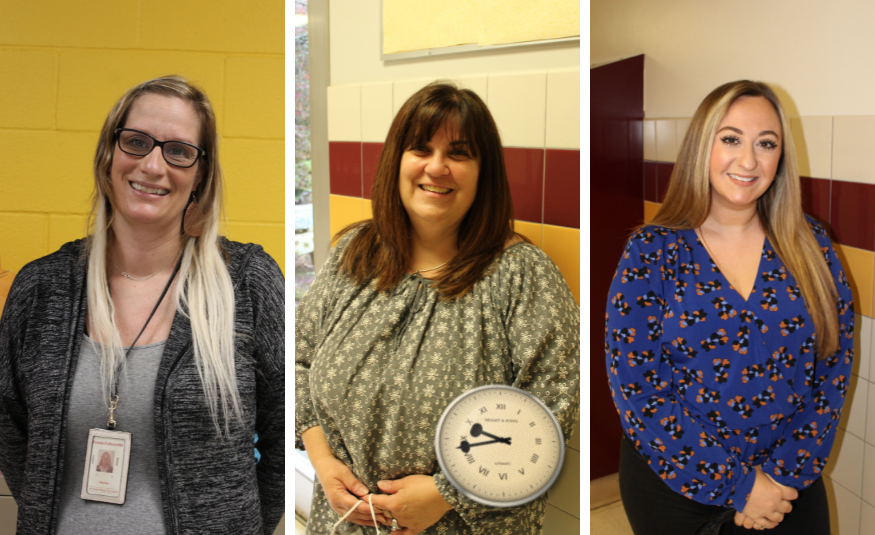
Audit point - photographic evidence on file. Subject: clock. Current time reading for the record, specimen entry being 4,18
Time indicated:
9,43
